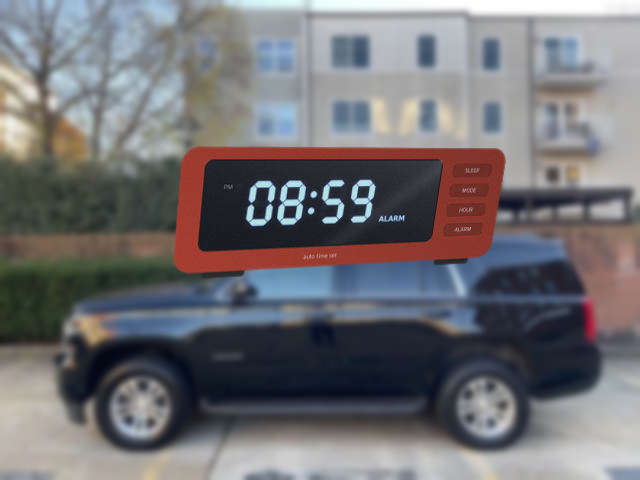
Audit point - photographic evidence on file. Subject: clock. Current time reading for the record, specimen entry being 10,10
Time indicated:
8,59
